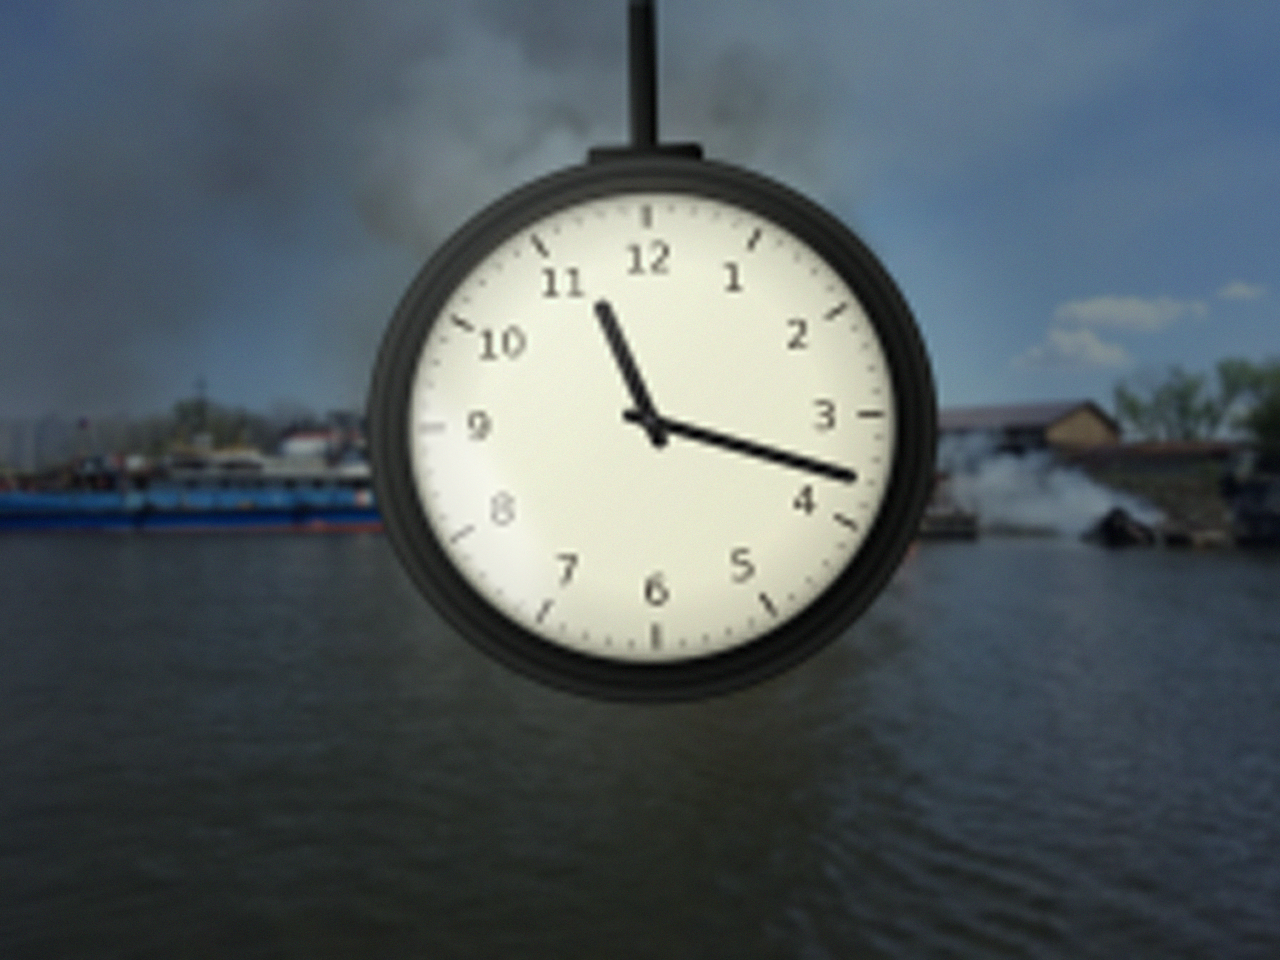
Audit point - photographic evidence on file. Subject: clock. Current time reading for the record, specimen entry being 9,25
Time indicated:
11,18
